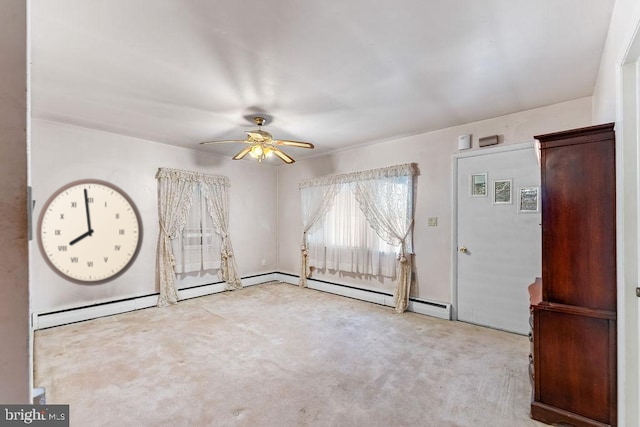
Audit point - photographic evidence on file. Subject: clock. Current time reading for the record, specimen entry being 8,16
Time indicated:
7,59
